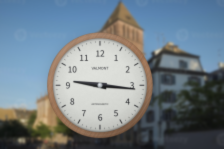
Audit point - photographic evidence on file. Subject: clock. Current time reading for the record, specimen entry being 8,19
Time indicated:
9,16
